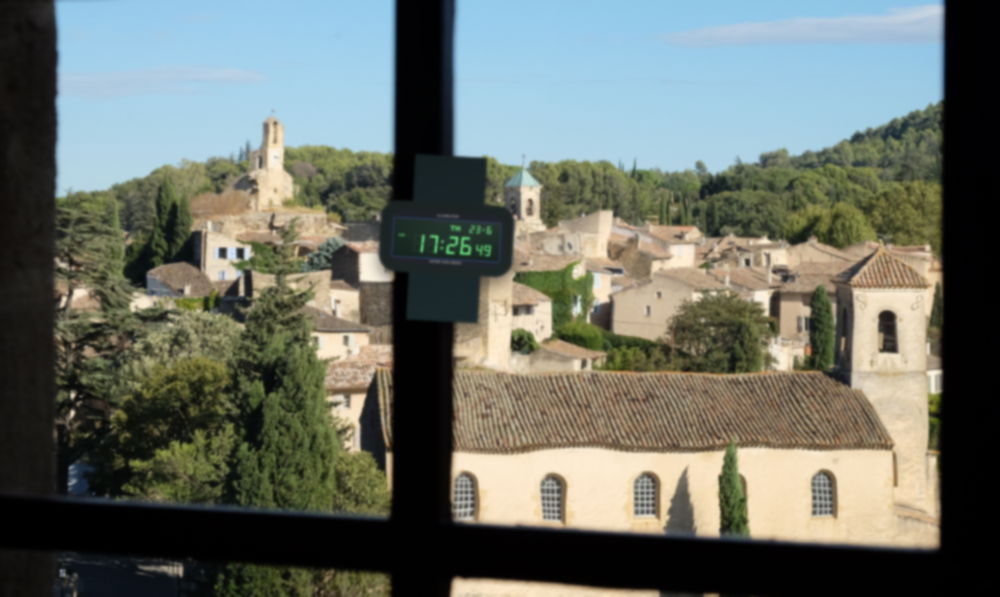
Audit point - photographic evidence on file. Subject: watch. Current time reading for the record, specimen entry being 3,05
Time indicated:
17,26
